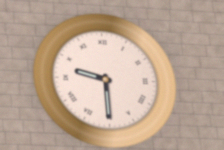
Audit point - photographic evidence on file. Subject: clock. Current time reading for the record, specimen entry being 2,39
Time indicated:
9,30
